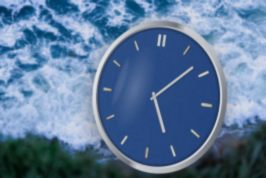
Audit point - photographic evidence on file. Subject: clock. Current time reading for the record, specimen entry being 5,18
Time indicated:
5,08
